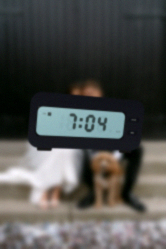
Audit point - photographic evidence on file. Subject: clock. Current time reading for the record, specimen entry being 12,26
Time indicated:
7,04
